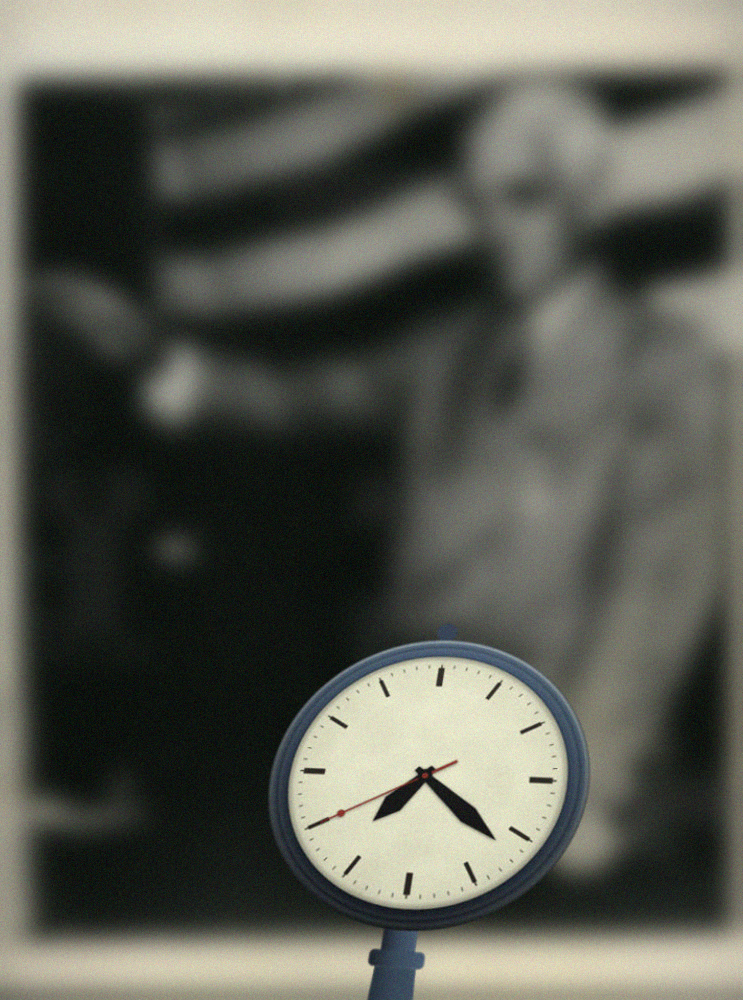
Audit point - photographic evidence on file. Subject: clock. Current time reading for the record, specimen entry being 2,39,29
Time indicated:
7,21,40
